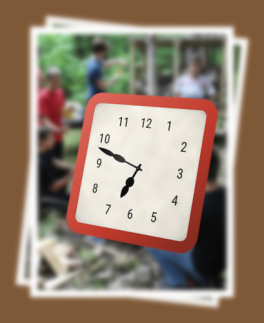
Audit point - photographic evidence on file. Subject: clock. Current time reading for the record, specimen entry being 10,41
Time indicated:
6,48
